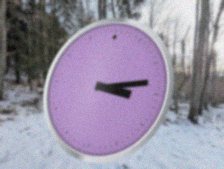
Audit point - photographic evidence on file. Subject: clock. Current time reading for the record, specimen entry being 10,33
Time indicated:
3,13
